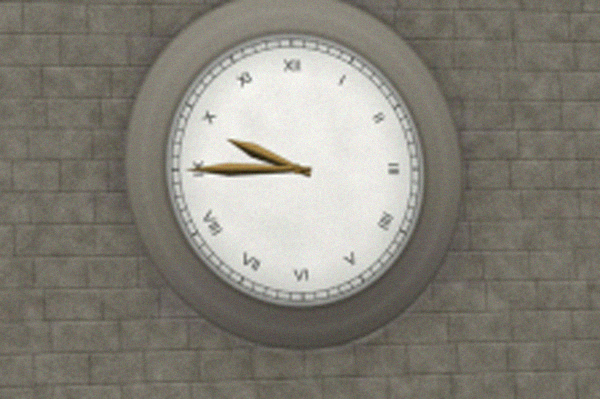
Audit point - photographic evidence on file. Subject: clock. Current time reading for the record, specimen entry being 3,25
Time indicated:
9,45
